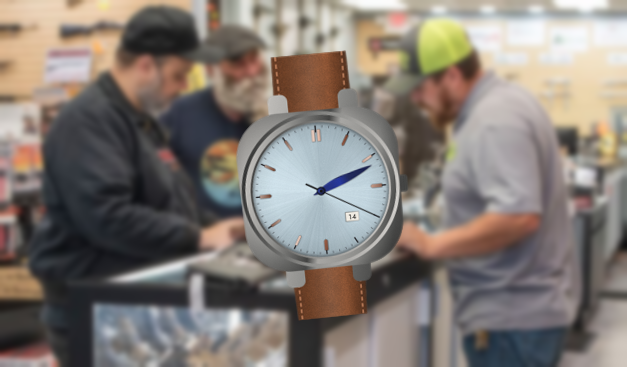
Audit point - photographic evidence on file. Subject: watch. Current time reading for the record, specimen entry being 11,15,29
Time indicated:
2,11,20
